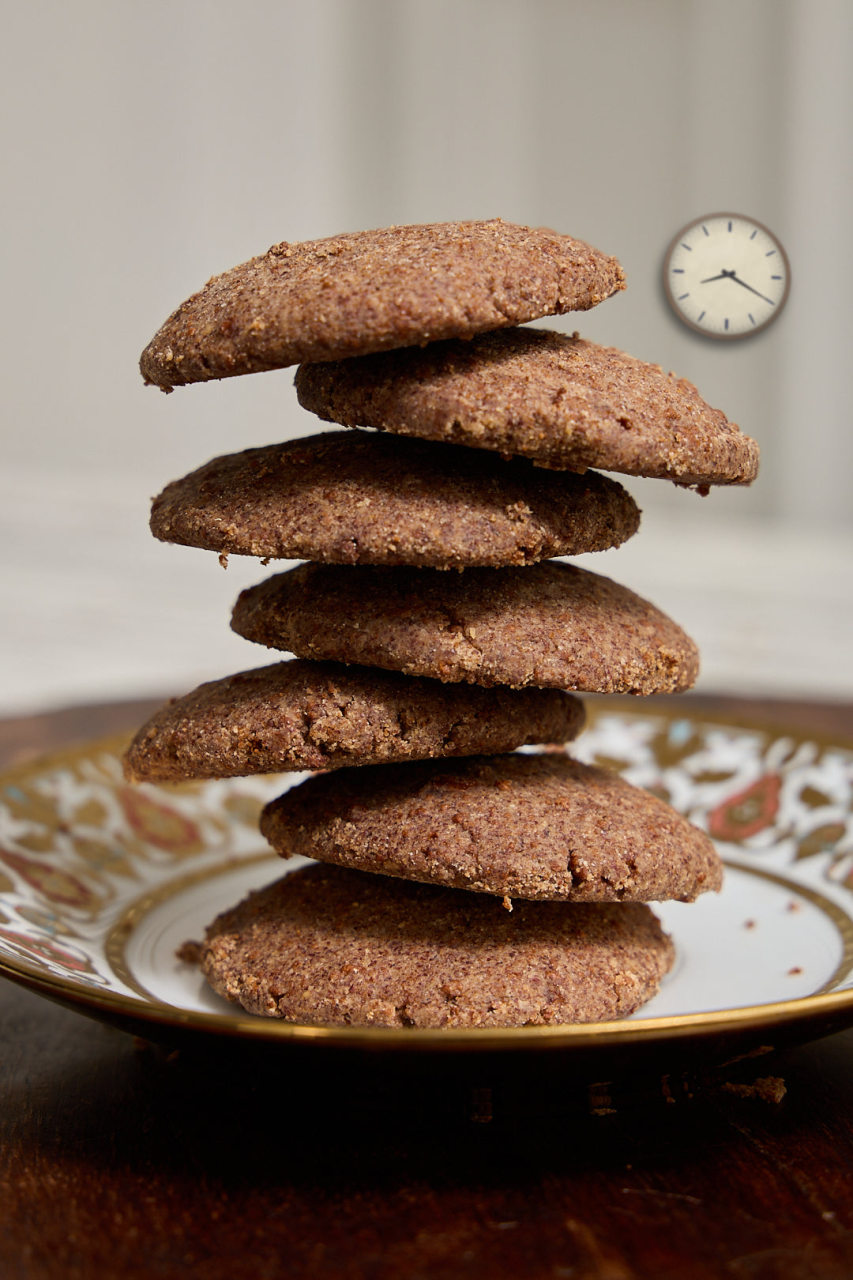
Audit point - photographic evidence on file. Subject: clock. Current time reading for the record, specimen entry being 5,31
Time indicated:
8,20
